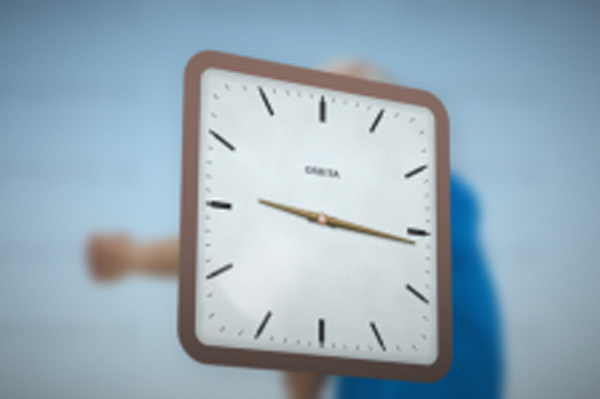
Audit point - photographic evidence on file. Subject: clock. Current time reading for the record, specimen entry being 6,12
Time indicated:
9,16
